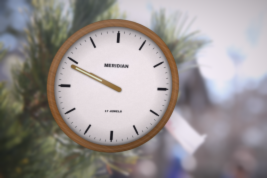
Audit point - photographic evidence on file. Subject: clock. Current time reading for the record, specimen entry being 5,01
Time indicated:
9,49
